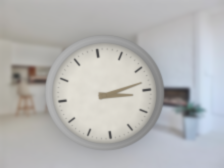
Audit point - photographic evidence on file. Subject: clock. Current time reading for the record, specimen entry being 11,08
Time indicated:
3,13
